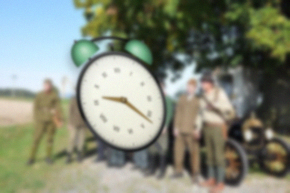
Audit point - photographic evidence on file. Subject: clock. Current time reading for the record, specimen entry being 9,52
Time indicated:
9,22
